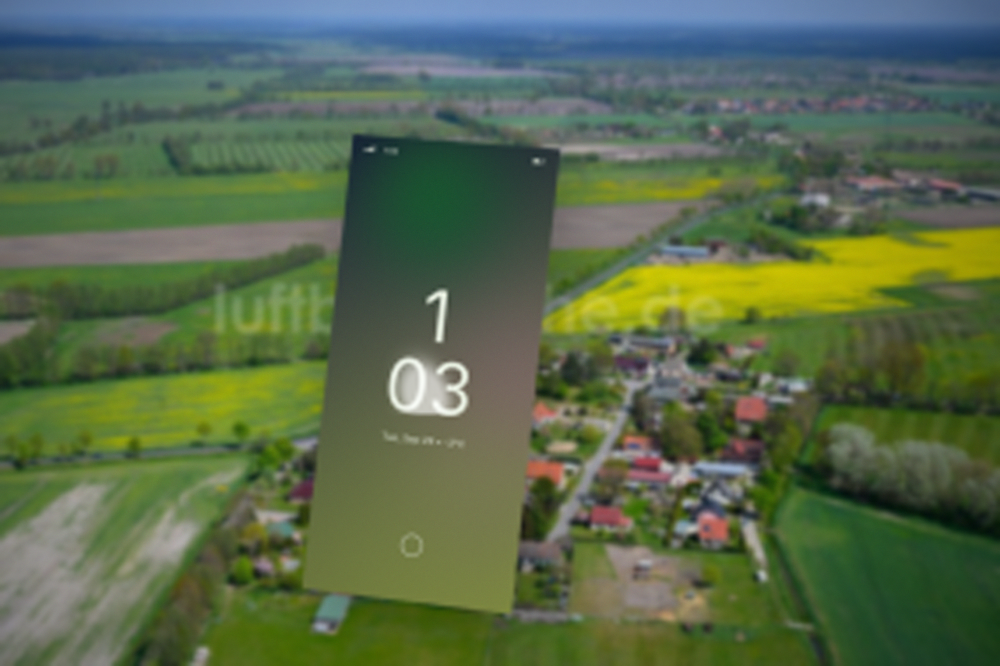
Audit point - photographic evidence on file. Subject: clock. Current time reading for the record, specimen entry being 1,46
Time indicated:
1,03
